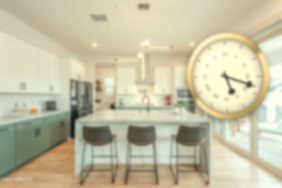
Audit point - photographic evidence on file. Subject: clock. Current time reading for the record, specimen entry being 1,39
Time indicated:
5,18
